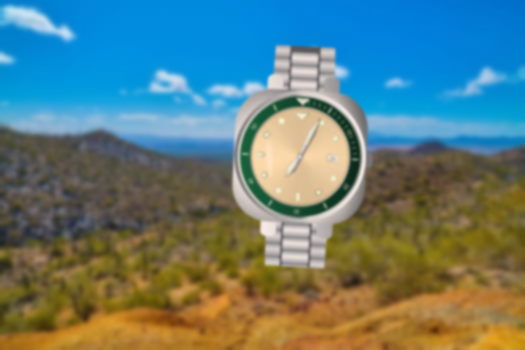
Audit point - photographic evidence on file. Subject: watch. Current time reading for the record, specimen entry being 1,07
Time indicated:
7,04
